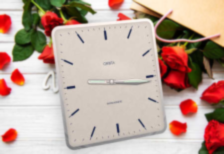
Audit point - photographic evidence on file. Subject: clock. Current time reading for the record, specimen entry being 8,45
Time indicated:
9,16
